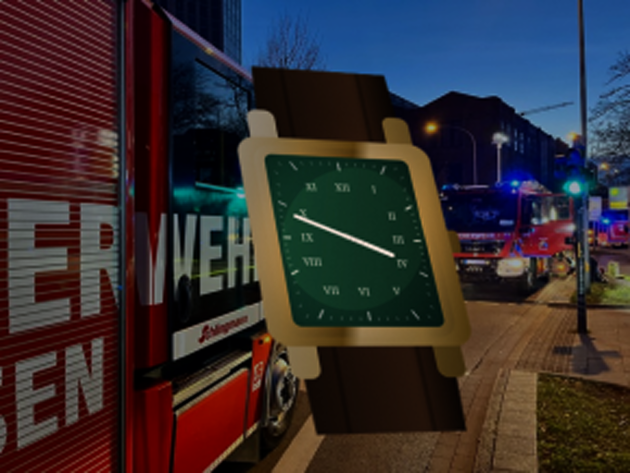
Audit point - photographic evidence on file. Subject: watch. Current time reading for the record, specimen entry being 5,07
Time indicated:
3,49
